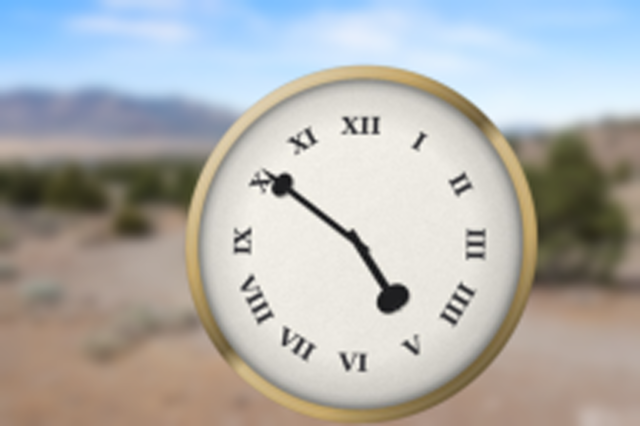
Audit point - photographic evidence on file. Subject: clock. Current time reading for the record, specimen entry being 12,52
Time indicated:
4,51
